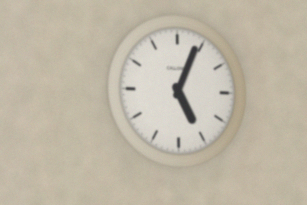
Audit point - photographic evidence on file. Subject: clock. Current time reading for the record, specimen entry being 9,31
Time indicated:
5,04
